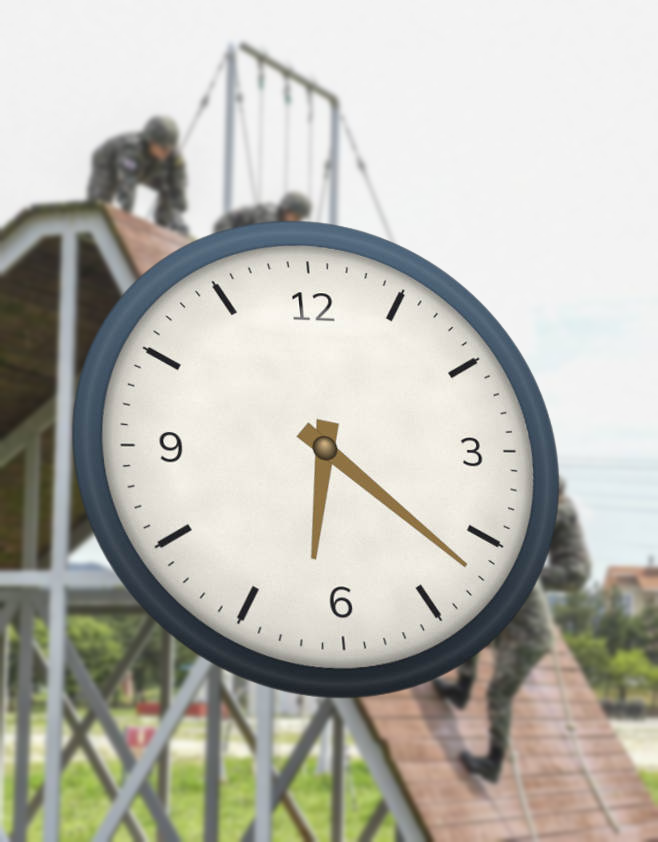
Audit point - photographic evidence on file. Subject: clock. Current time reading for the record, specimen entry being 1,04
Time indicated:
6,22
